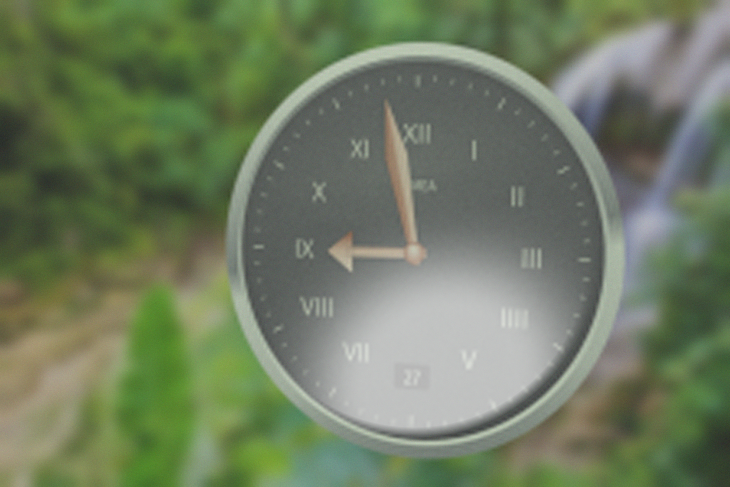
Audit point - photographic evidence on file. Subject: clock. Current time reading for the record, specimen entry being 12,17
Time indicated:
8,58
